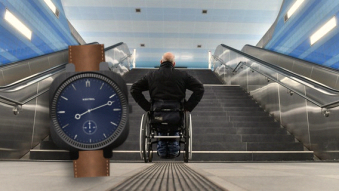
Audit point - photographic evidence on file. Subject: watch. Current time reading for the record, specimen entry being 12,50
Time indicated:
8,12
